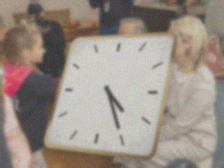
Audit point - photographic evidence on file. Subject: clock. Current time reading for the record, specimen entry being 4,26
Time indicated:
4,25
